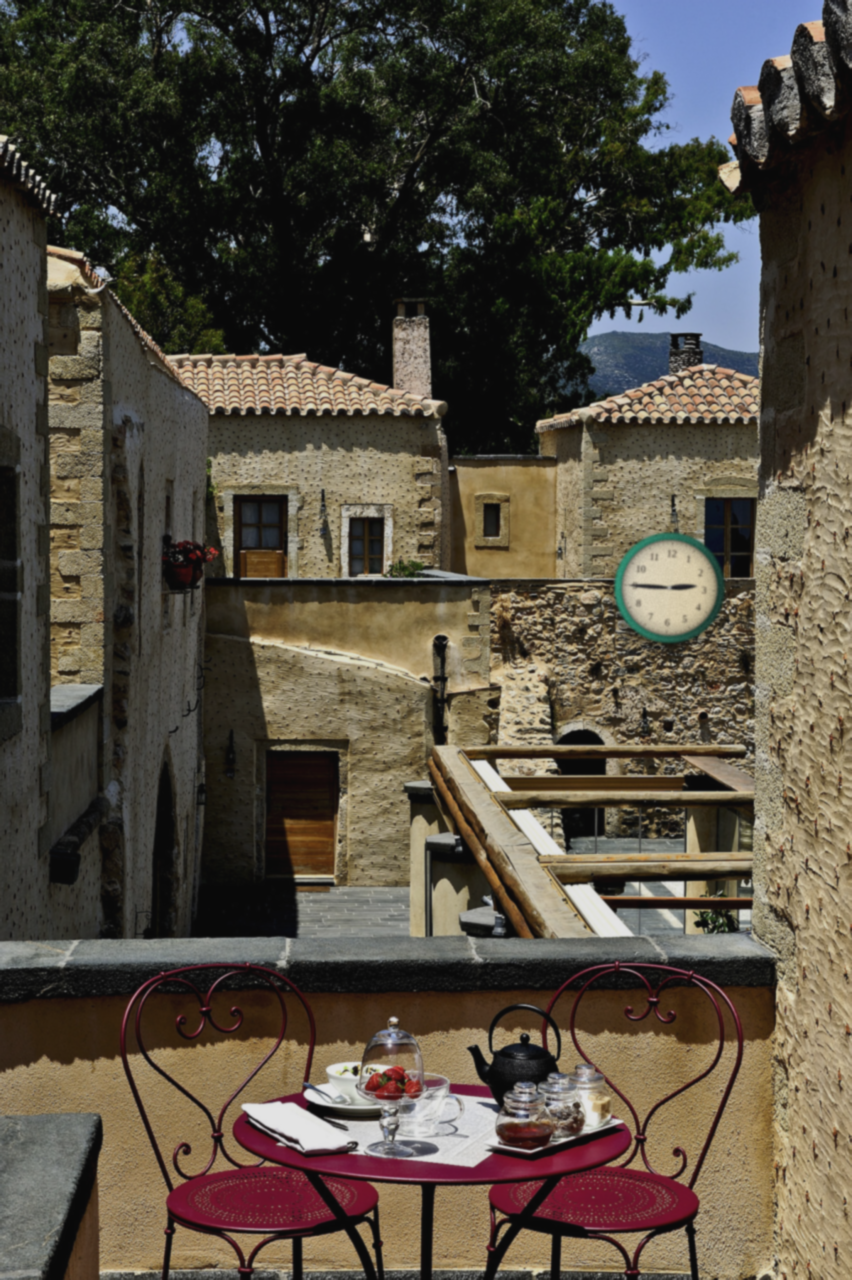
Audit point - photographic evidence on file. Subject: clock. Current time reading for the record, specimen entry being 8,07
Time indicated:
2,45
